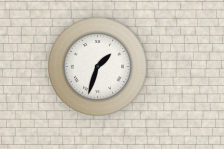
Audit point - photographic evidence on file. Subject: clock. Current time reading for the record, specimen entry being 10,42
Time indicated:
1,33
